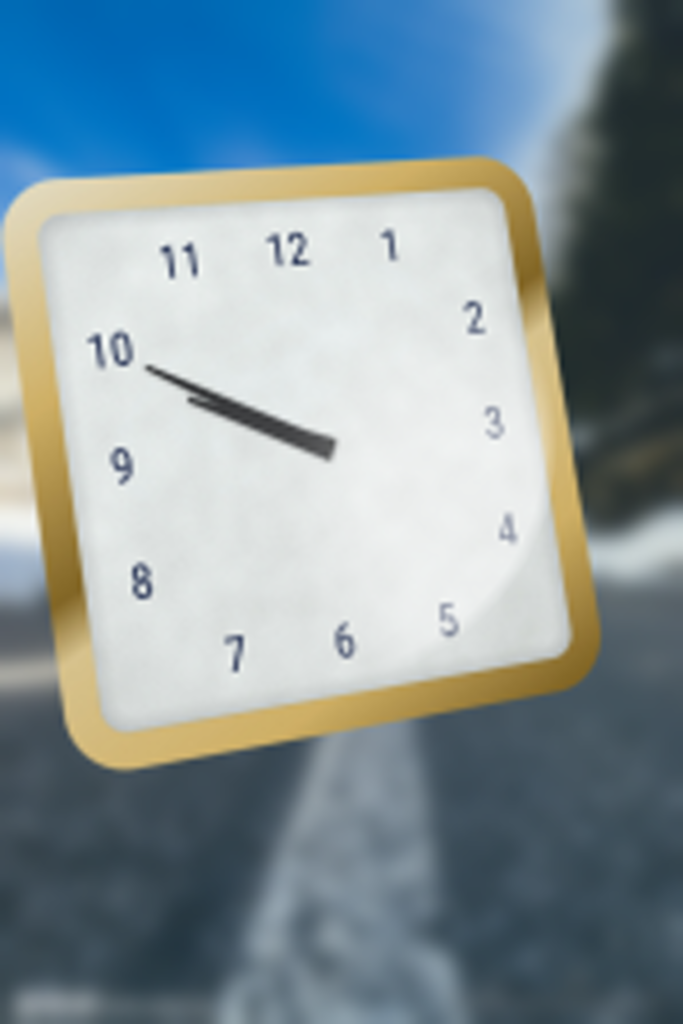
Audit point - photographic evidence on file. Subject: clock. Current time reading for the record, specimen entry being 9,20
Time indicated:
9,50
